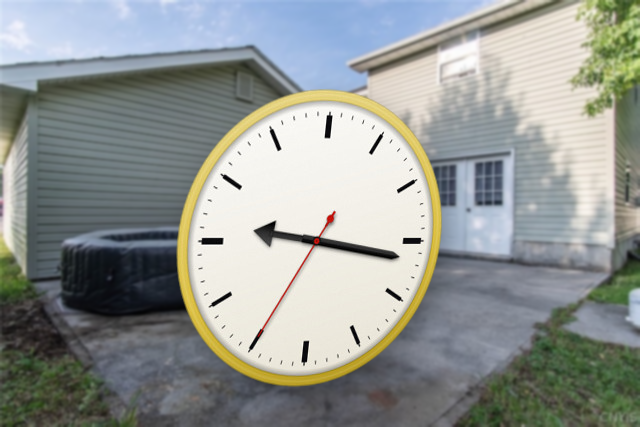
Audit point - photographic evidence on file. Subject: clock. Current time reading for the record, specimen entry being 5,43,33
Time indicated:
9,16,35
